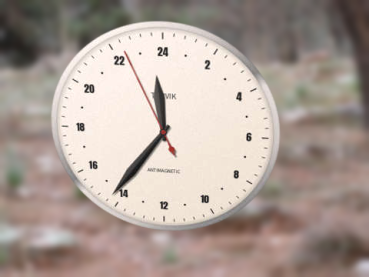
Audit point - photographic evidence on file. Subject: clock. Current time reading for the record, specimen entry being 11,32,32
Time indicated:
23,35,56
